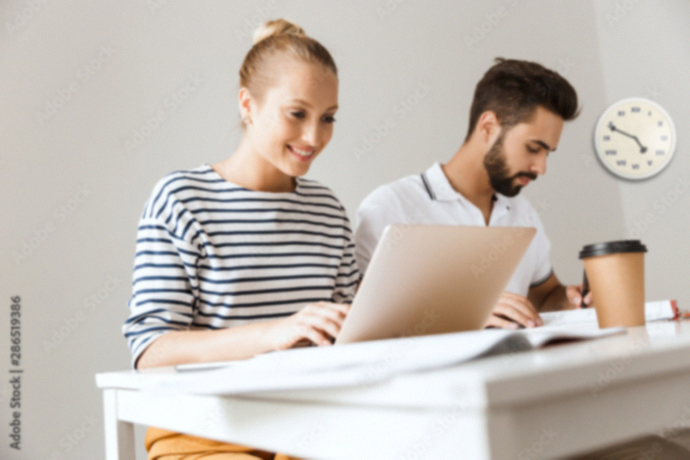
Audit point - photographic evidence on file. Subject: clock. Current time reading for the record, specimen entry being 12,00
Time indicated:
4,49
